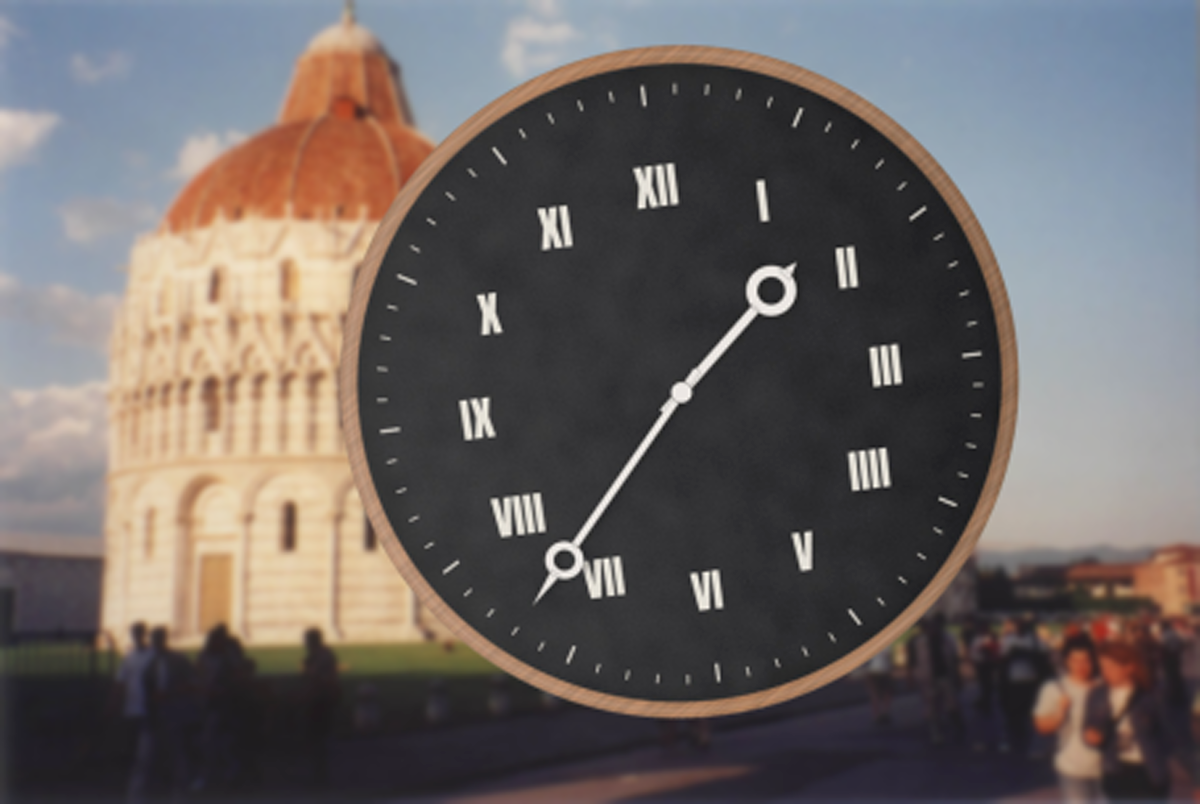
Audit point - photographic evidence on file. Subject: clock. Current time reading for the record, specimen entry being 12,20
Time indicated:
1,37
